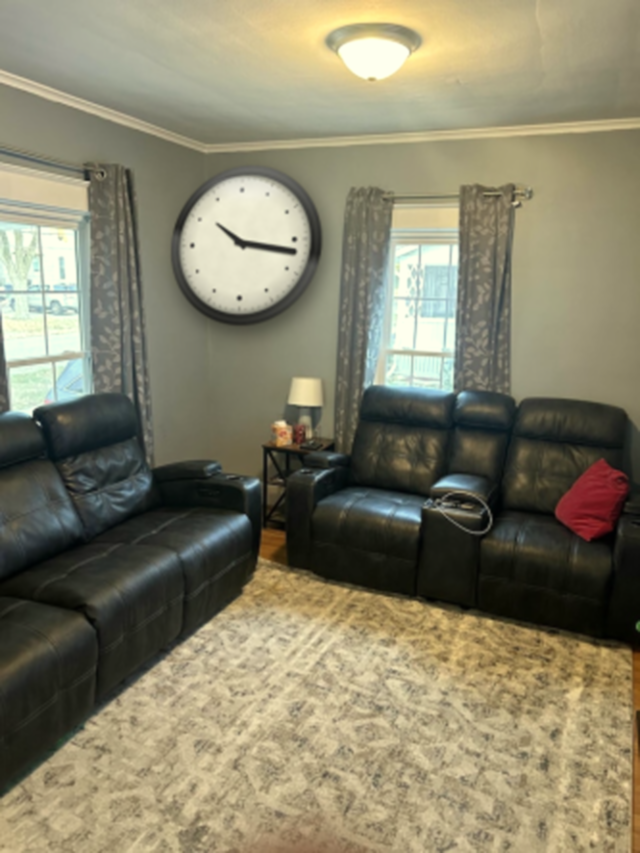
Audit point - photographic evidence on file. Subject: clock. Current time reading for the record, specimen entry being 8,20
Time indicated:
10,17
